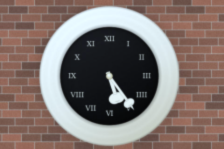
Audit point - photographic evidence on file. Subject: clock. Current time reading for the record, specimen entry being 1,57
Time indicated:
5,24
